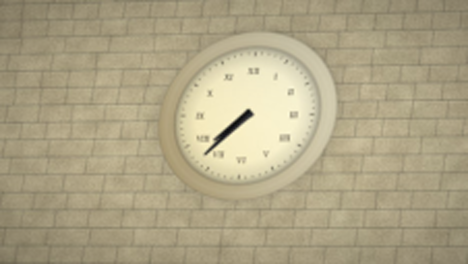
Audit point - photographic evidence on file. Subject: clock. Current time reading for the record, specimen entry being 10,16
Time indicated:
7,37
